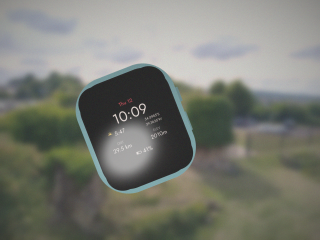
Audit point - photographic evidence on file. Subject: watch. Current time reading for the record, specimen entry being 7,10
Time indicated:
10,09
